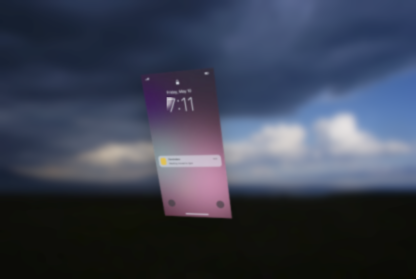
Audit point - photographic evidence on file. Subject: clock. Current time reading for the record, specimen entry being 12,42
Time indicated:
7,11
